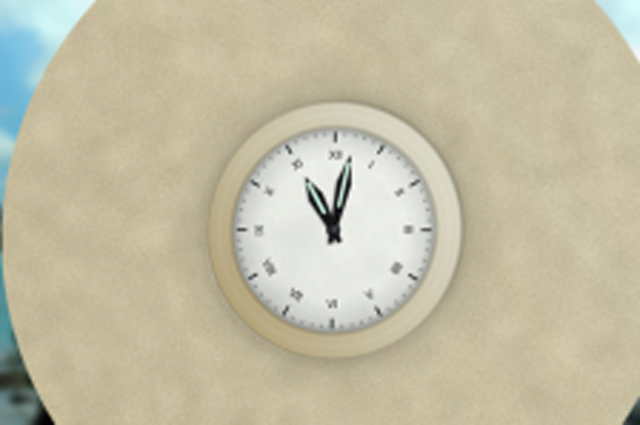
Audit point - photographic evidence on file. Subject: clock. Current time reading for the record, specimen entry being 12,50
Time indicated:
11,02
